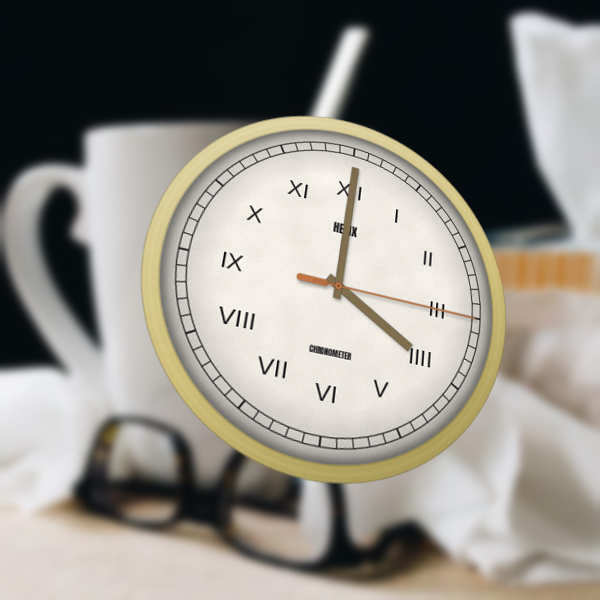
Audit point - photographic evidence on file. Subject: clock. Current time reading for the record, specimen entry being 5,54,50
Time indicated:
4,00,15
